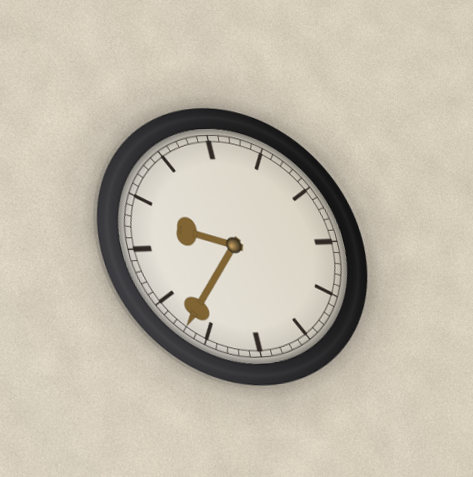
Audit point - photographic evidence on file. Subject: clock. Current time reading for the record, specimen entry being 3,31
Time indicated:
9,37
